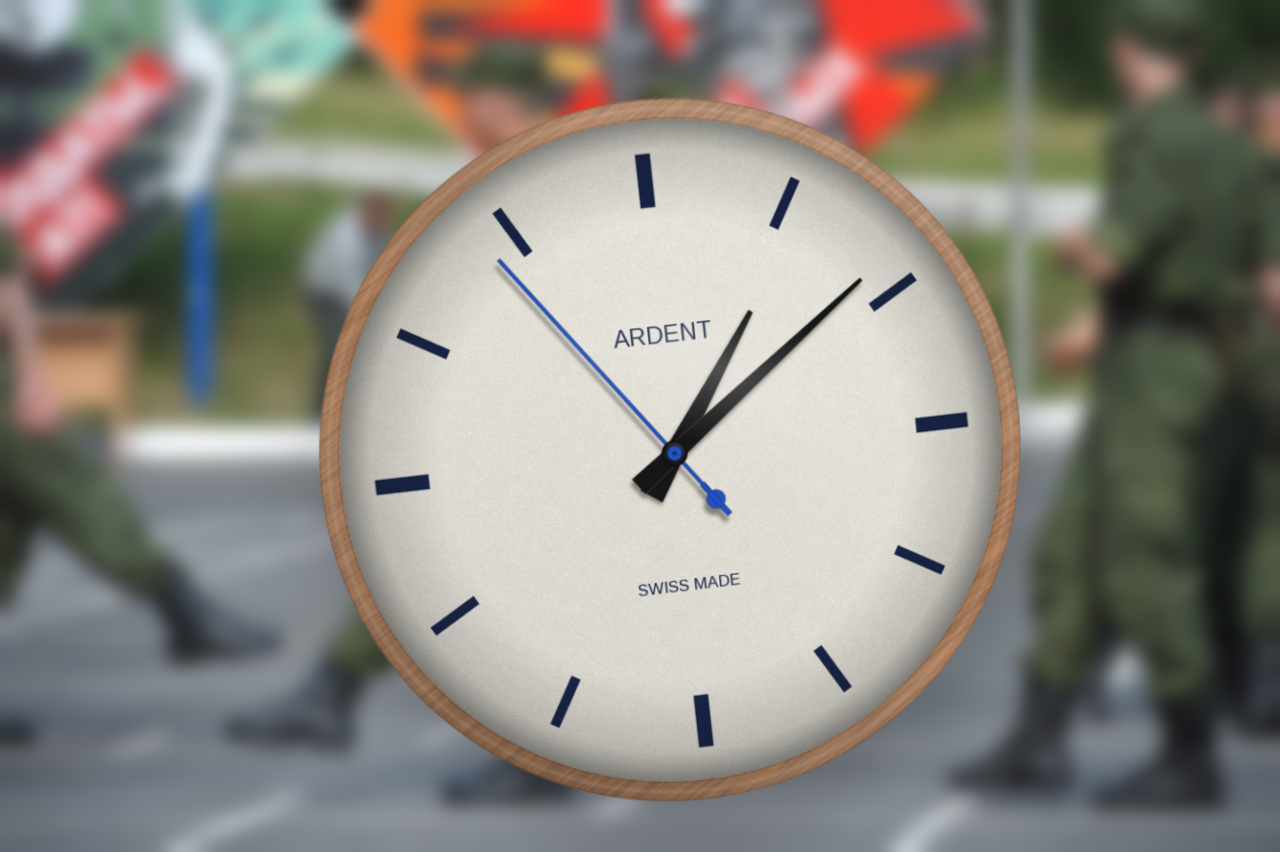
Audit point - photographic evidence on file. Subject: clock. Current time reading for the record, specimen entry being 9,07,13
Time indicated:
1,08,54
